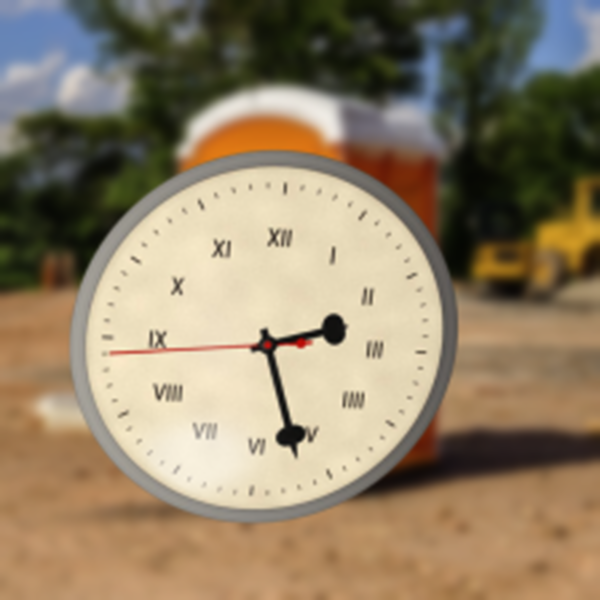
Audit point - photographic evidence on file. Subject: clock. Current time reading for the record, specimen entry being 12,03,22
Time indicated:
2,26,44
